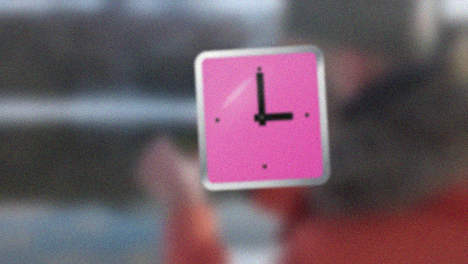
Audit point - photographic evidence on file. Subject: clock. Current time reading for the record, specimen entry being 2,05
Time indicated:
3,00
